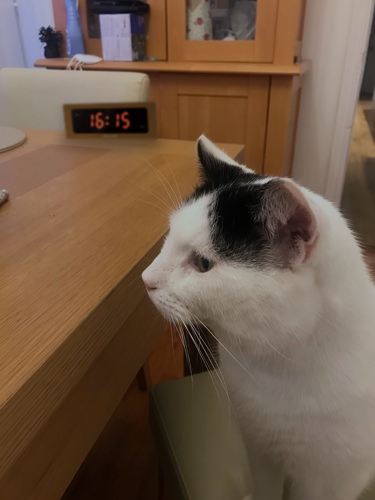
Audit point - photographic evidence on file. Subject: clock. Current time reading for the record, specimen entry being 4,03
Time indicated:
16,15
